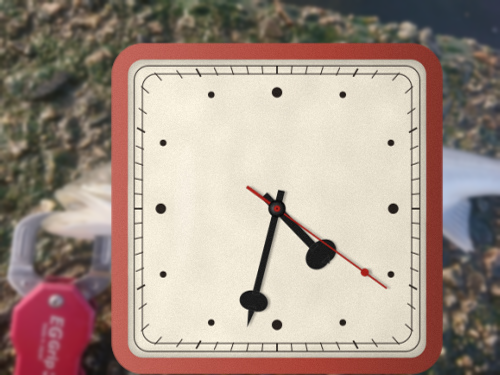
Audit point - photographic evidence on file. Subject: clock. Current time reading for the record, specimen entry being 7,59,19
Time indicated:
4,32,21
